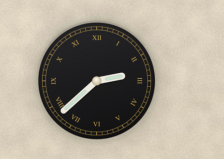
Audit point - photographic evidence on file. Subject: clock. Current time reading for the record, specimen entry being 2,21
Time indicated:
2,38
